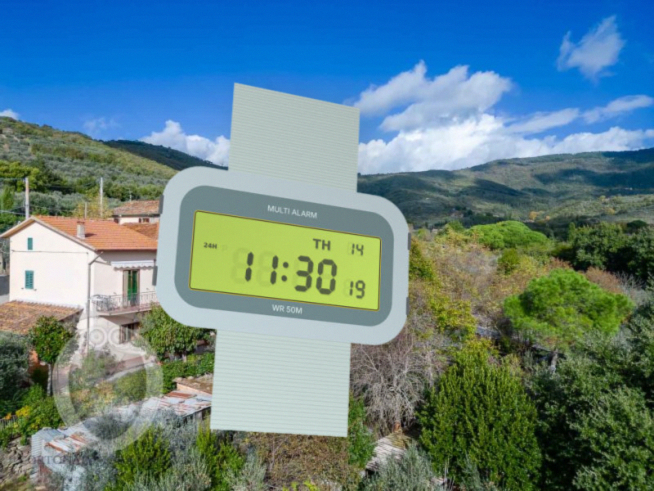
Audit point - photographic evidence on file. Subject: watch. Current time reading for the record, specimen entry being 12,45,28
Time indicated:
11,30,19
